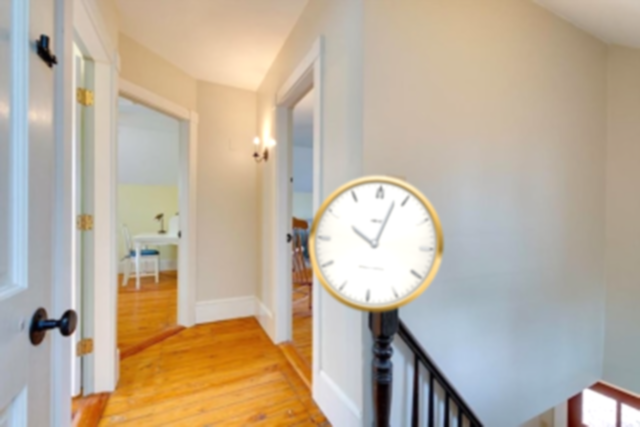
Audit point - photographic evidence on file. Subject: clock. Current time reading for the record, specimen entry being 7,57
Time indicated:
10,03
